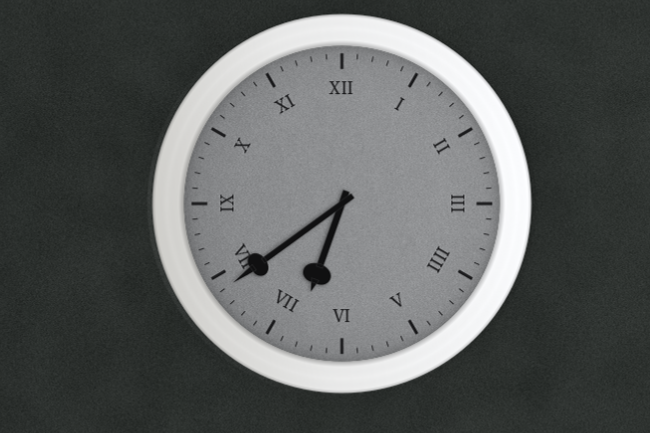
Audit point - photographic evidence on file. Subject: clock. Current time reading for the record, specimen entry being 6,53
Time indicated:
6,39
